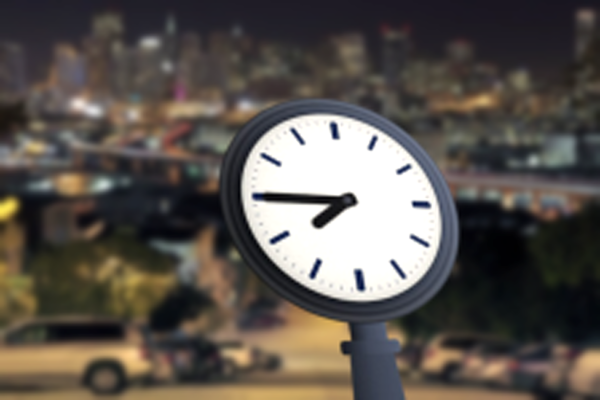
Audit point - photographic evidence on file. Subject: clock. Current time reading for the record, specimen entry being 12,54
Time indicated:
7,45
